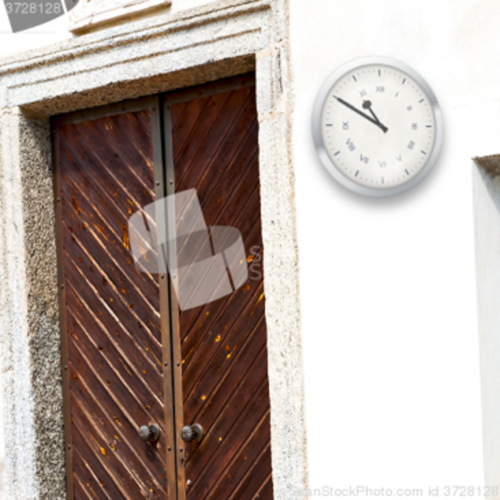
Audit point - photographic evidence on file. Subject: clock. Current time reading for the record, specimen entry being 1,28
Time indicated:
10,50
